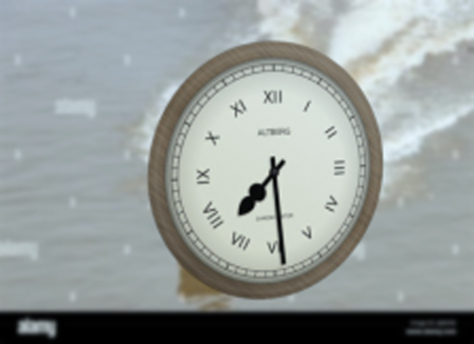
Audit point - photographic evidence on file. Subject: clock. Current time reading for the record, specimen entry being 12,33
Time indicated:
7,29
